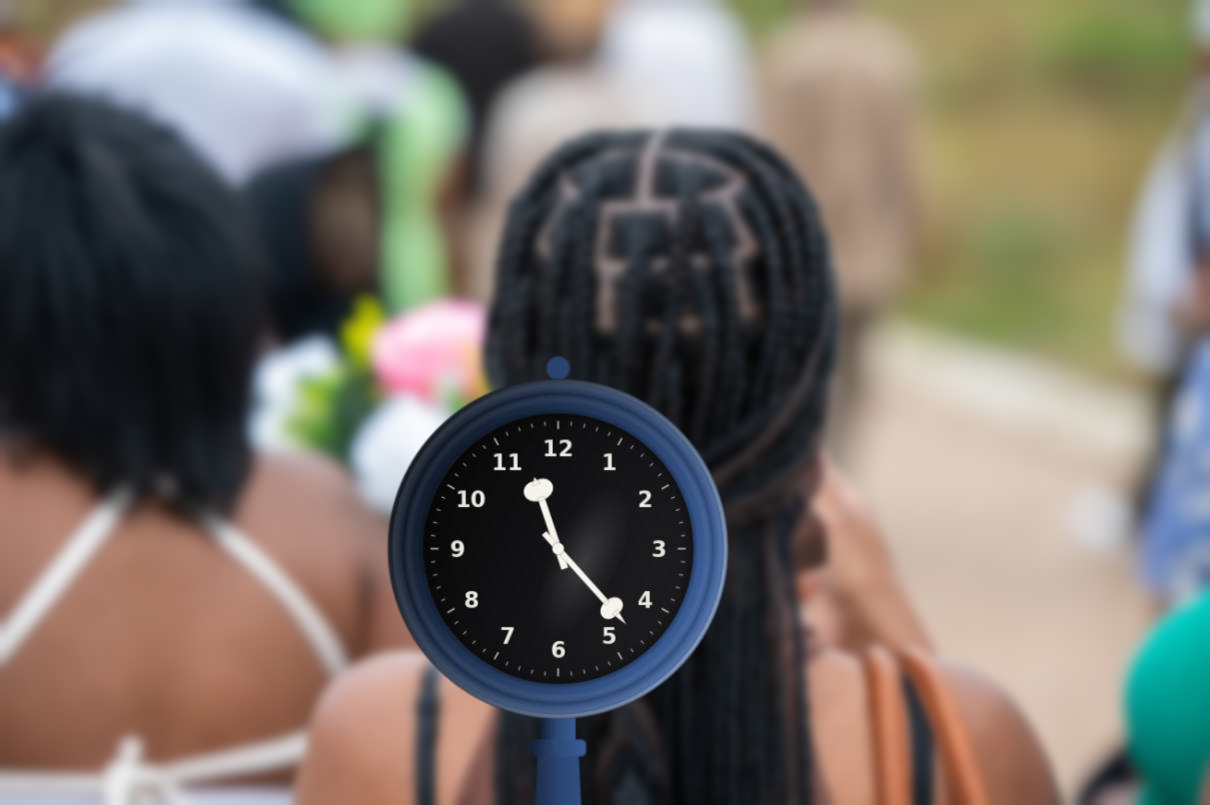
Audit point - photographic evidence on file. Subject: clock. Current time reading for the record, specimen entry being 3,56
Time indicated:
11,23
